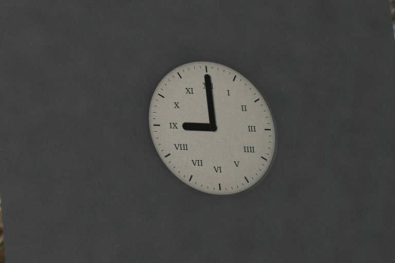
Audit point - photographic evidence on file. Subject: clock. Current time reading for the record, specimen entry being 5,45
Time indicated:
9,00
